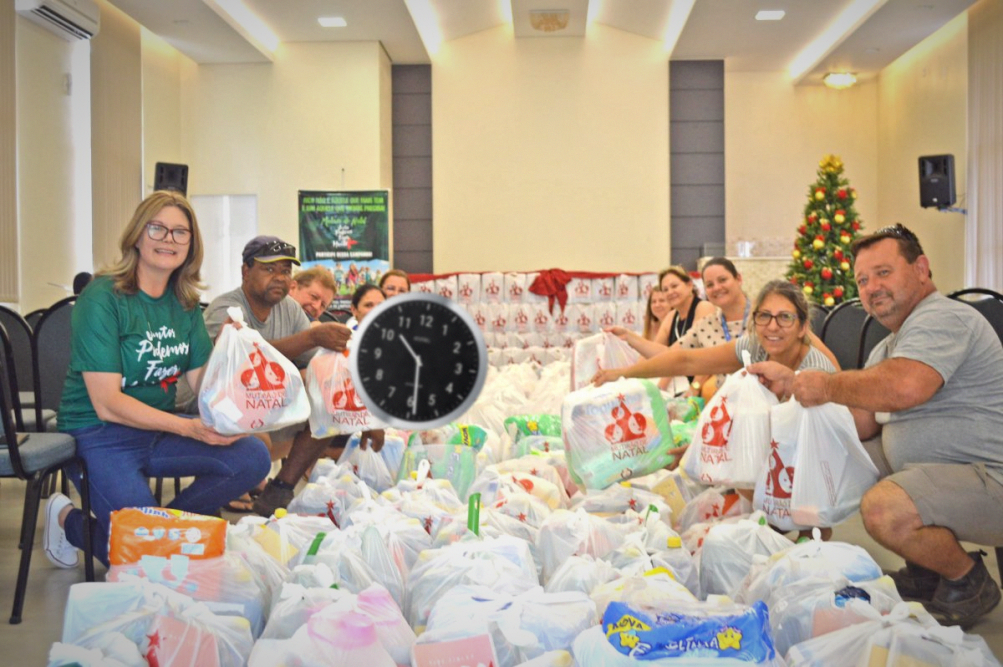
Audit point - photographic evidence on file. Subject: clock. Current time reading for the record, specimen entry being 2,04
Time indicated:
10,29
